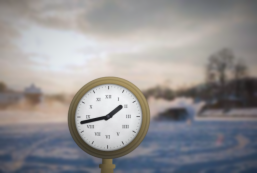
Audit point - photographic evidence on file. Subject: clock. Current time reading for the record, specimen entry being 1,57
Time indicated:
1,43
